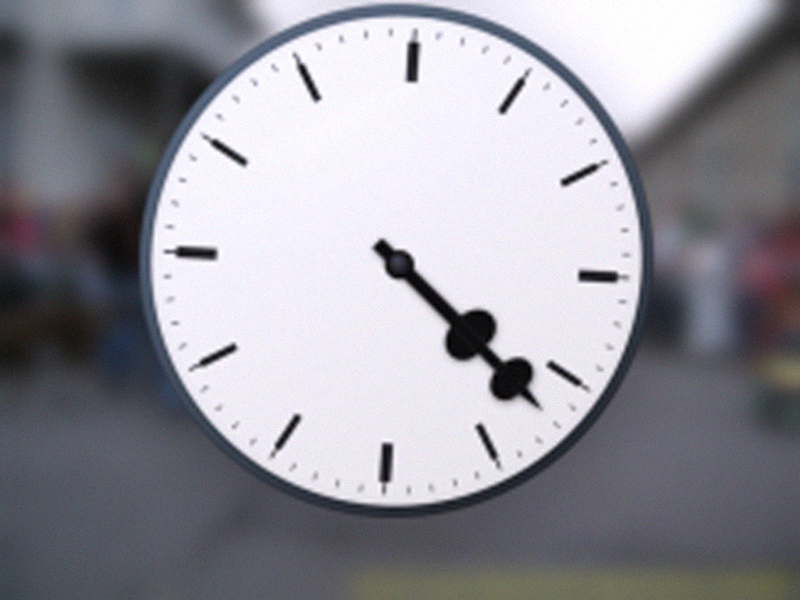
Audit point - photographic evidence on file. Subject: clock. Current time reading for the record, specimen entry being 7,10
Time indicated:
4,22
